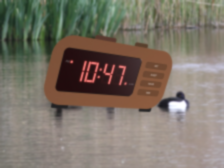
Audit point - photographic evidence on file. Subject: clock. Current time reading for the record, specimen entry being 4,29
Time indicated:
10,47
